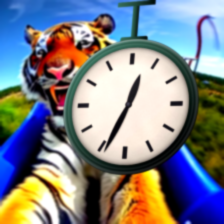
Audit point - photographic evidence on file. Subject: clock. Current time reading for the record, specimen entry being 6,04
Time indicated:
12,34
